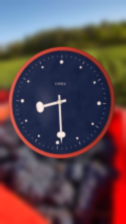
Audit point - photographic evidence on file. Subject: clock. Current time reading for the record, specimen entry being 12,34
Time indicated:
8,29
